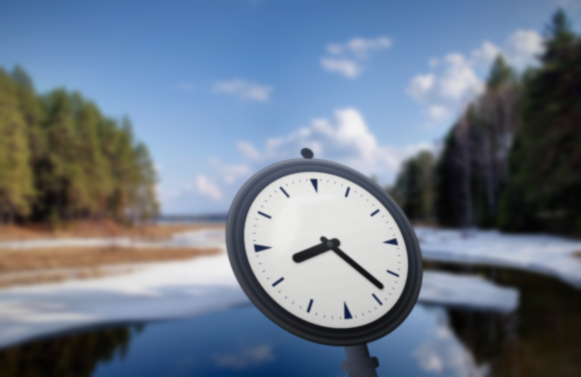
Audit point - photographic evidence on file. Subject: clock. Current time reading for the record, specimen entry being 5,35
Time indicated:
8,23
